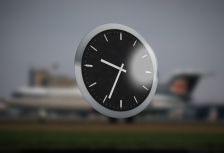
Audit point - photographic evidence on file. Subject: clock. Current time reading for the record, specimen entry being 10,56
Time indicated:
9,34
